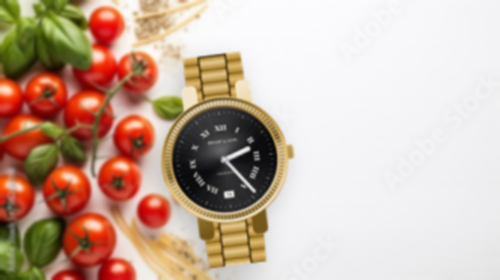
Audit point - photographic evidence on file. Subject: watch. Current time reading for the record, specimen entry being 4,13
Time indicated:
2,24
